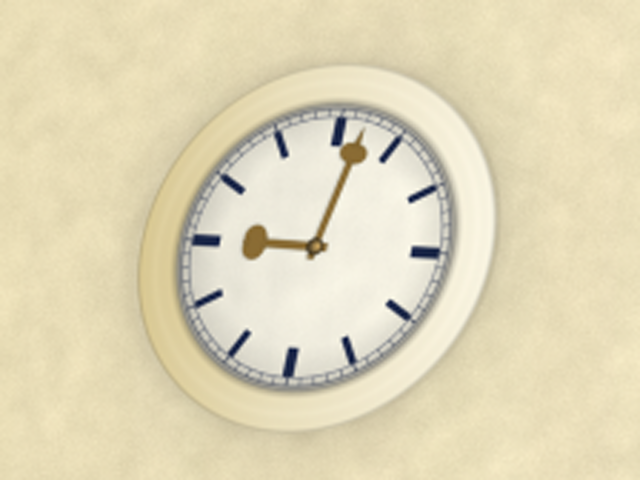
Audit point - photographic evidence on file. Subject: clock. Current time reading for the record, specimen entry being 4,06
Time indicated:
9,02
